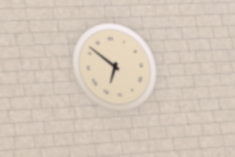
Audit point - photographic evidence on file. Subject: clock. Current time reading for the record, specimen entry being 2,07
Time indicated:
6,52
